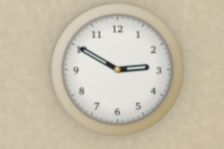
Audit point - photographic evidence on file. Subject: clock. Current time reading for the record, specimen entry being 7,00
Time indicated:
2,50
